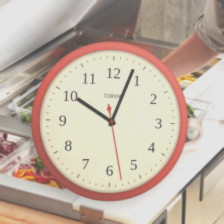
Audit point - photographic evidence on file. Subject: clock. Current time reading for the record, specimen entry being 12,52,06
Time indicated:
10,03,28
